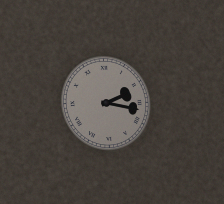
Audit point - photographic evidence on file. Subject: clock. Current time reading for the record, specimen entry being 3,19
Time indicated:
2,17
